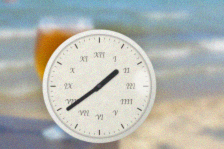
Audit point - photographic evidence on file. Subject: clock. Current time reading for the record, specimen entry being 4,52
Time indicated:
1,39
